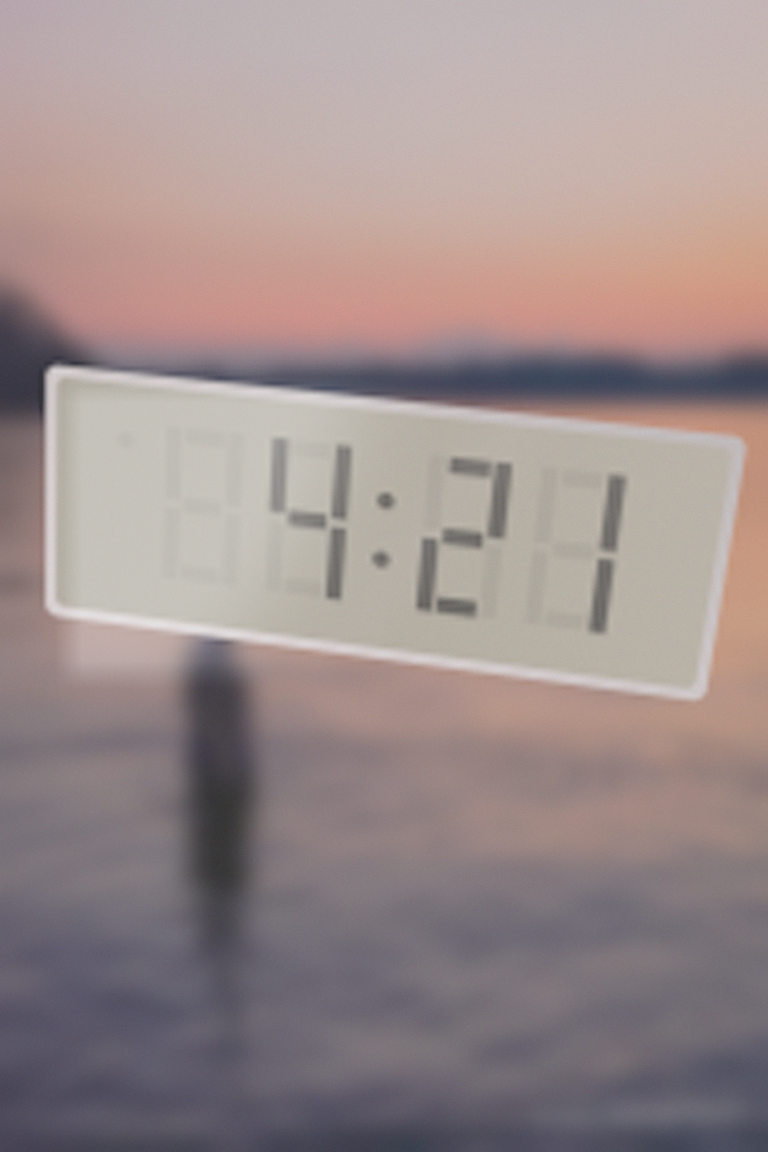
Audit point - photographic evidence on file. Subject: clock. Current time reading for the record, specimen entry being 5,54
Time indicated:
4,21
